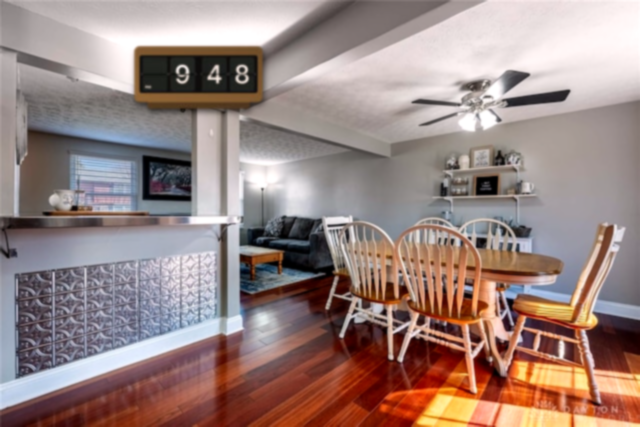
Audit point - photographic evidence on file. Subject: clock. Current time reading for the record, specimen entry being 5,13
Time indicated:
9,48
